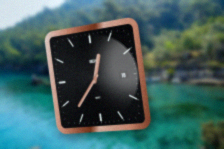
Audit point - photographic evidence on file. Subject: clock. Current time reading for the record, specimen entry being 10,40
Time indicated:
12,37
